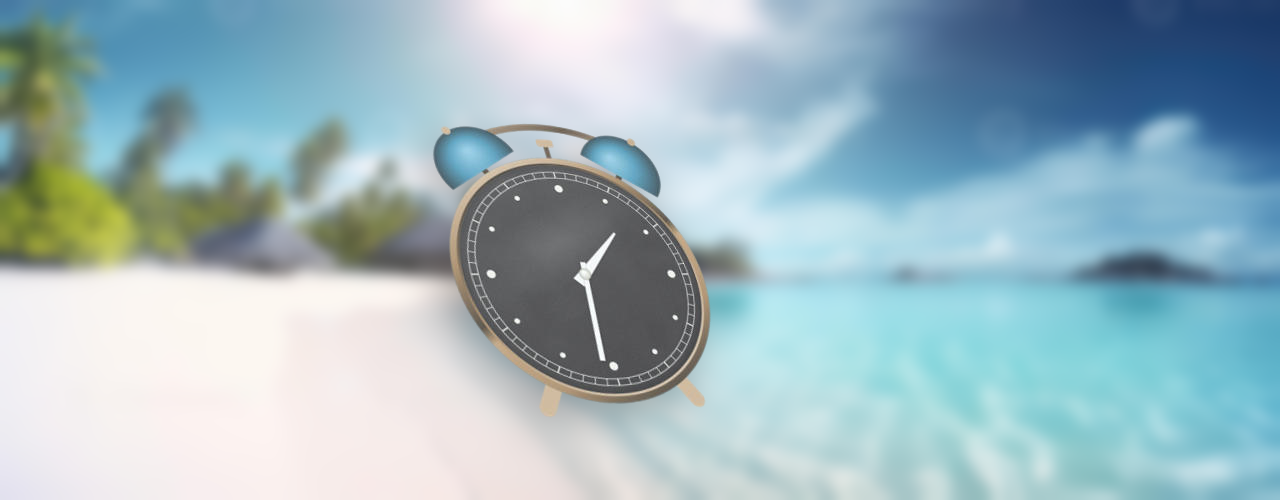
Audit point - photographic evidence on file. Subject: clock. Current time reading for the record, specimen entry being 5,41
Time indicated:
1,31
